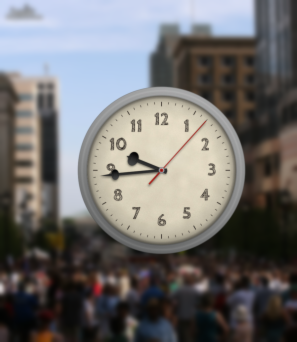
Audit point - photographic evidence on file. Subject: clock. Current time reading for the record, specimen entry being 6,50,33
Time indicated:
9,44,07
